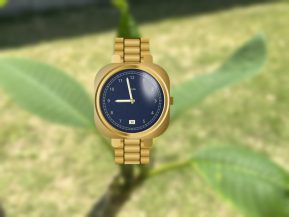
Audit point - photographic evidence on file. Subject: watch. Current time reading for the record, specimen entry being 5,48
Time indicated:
8,58
